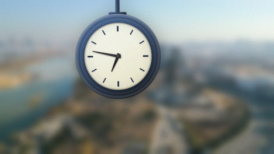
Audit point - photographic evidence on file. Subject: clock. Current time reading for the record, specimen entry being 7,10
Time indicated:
6,47
